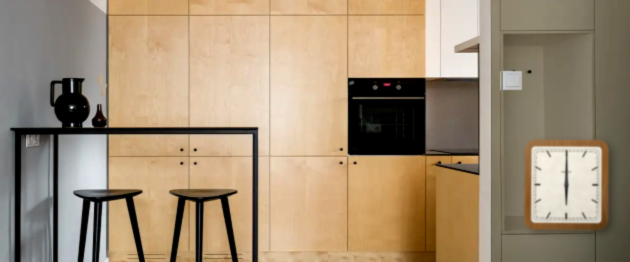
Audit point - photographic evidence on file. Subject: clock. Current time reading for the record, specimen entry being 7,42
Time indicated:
6,00
